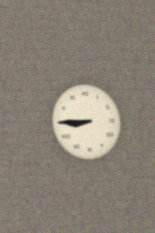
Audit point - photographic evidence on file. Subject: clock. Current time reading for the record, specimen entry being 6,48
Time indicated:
8,45
